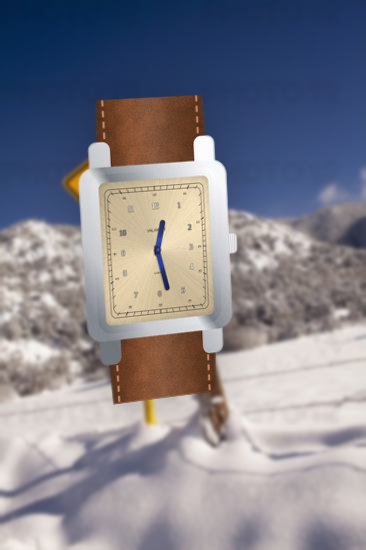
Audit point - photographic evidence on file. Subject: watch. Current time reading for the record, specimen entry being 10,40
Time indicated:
12,28
